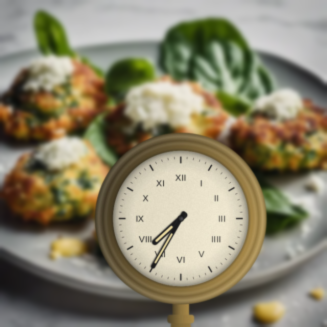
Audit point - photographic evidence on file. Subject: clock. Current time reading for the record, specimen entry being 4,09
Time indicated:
7,35
